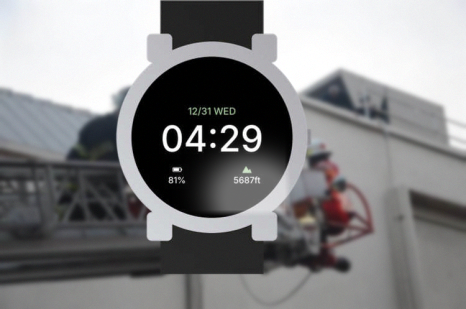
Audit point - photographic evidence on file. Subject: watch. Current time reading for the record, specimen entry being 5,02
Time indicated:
4,29
